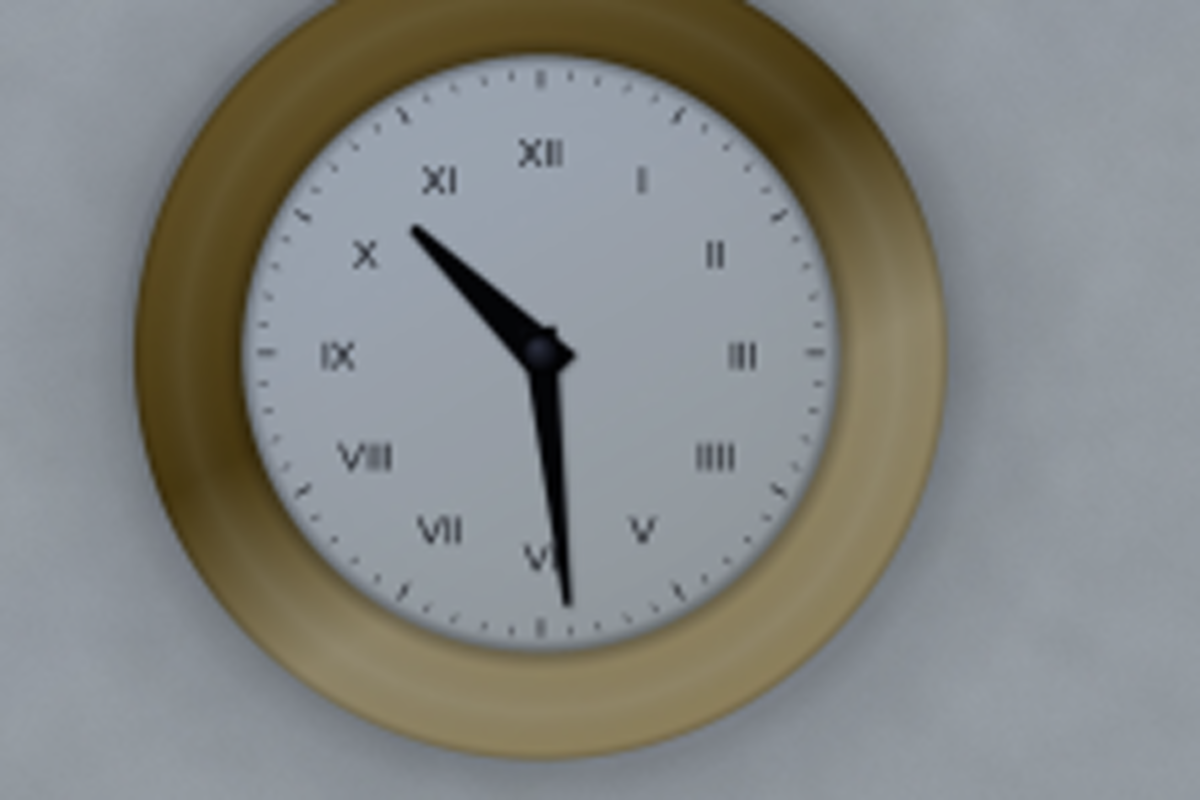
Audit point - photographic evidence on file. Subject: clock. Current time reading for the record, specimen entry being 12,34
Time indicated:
10,29
